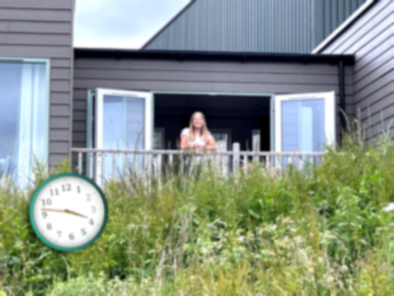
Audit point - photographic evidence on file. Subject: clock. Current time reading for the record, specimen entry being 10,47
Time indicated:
3,47
